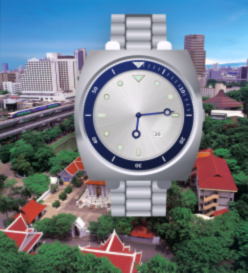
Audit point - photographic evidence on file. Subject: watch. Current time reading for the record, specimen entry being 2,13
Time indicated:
6,14
